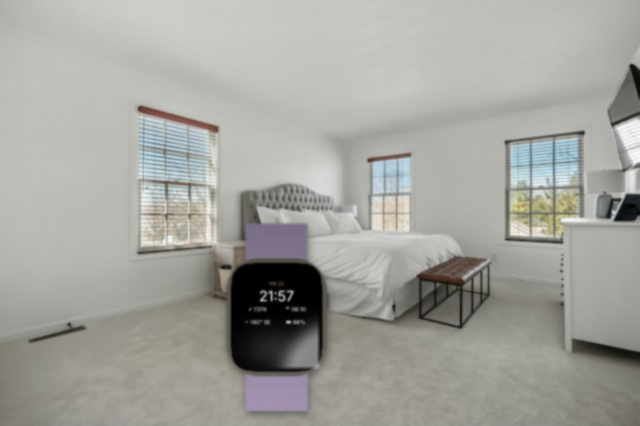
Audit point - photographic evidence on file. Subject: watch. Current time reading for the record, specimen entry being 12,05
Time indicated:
21,57
